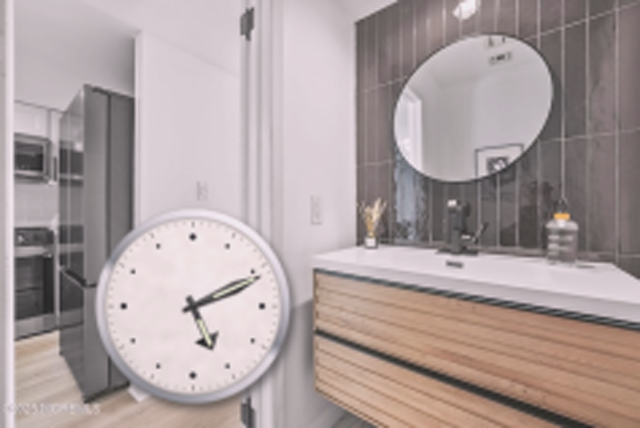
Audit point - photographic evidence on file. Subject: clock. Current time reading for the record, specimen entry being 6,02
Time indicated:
5,11
